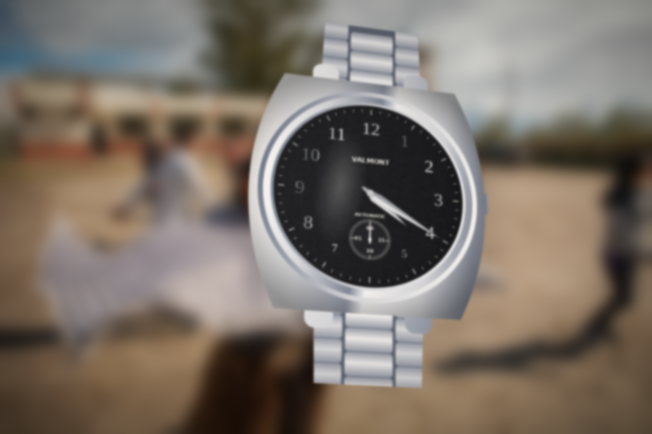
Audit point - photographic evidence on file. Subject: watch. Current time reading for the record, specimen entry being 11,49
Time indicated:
4,20
